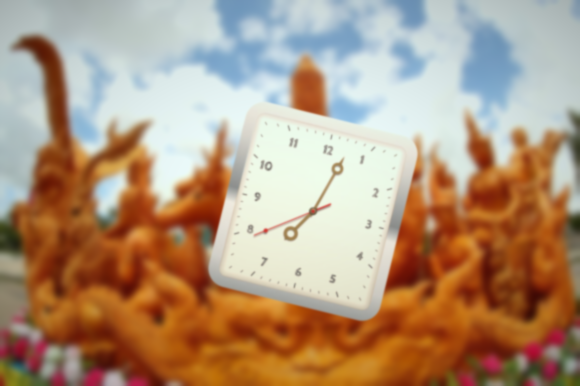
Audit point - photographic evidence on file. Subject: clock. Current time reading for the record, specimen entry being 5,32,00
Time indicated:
7,02,39
